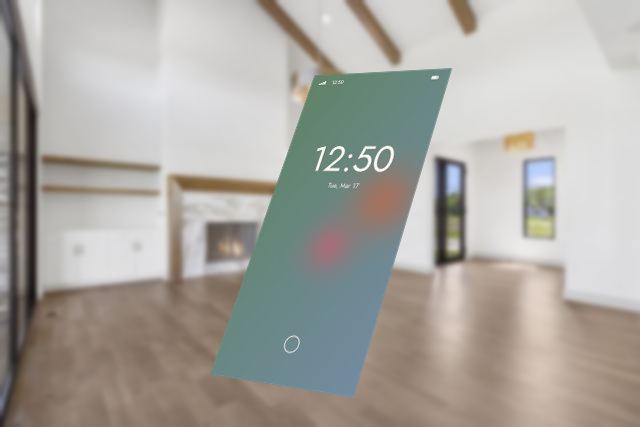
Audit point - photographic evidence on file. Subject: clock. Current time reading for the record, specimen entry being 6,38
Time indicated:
12,50
